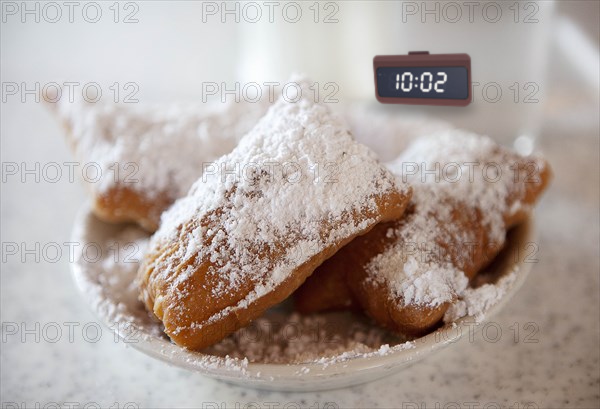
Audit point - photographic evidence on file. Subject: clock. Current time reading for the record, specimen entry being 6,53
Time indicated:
10,02
